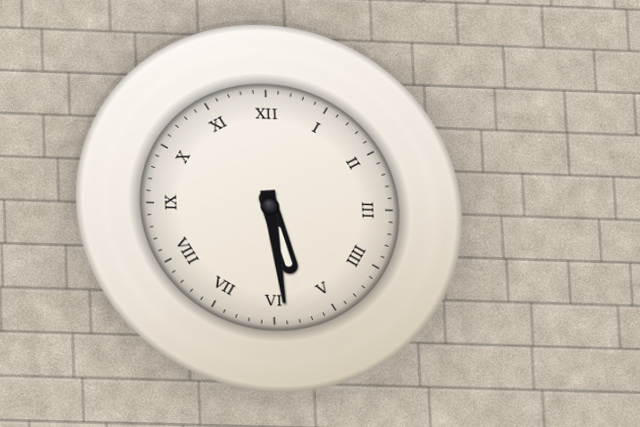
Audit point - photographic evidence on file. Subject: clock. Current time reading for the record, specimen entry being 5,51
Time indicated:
5,29
